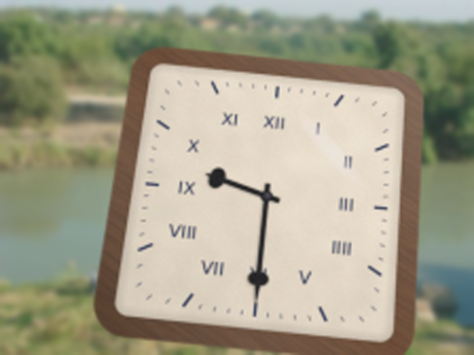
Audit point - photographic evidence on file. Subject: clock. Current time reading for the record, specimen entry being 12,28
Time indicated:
9,30
